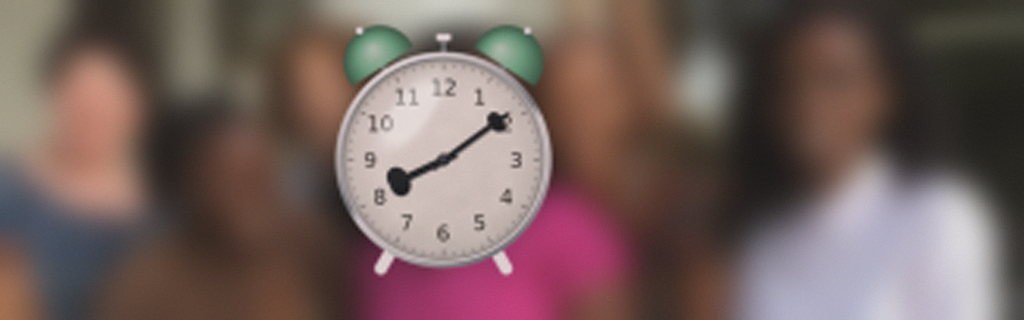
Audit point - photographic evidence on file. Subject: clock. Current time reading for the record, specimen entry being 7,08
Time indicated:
8,09
